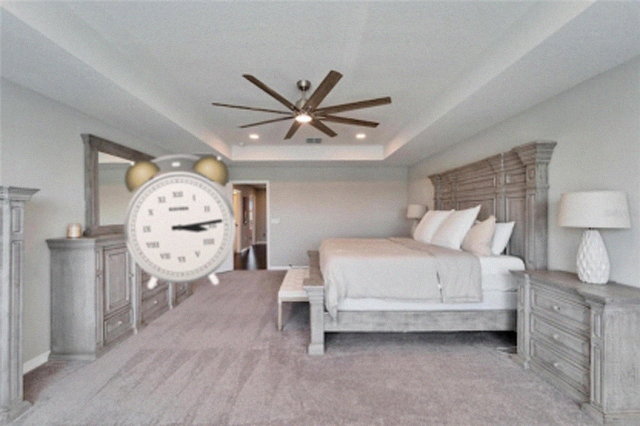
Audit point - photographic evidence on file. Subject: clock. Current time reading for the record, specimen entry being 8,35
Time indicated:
3,14
